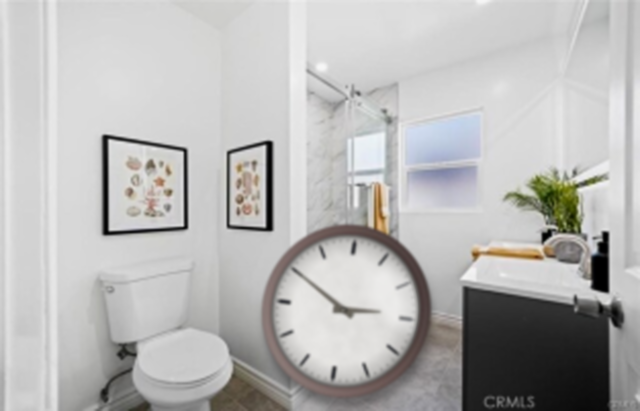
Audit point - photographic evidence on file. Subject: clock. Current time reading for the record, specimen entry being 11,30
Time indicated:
2,50
